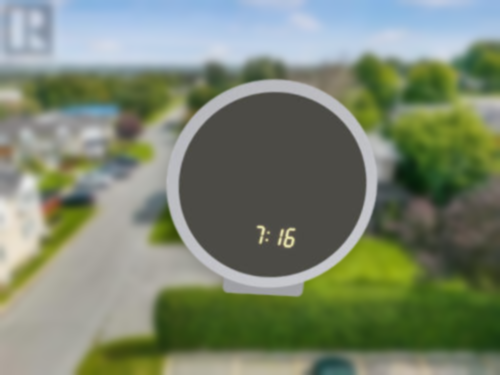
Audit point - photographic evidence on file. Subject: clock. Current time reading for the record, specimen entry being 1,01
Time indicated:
7,16
